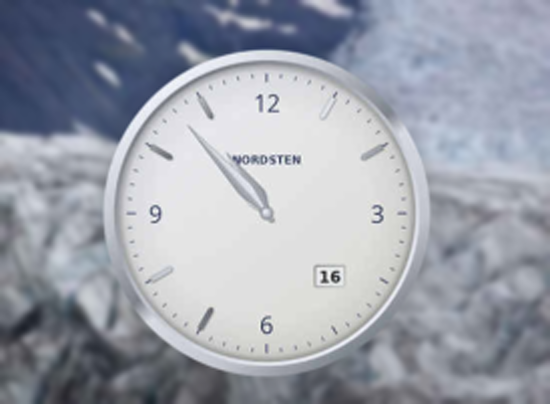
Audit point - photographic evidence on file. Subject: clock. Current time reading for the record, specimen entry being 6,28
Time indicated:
10,53
